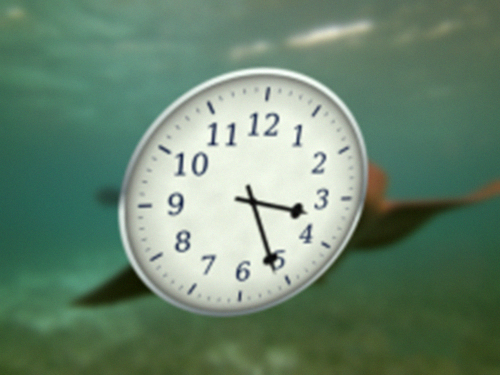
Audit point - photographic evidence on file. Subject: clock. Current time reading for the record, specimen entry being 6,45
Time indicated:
3,26
